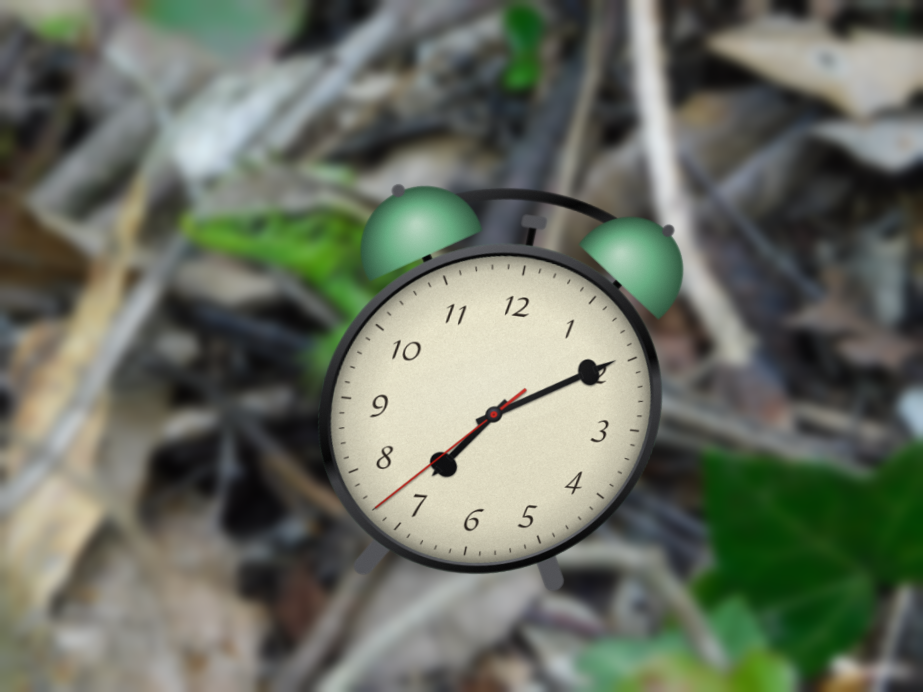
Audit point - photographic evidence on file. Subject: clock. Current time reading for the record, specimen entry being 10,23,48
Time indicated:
7,09,37
